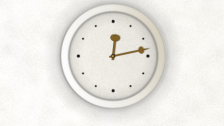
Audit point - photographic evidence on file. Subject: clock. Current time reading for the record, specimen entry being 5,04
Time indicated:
12,13
